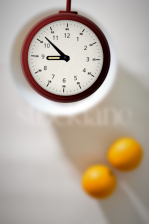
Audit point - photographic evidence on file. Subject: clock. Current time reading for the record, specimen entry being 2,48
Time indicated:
8,52
